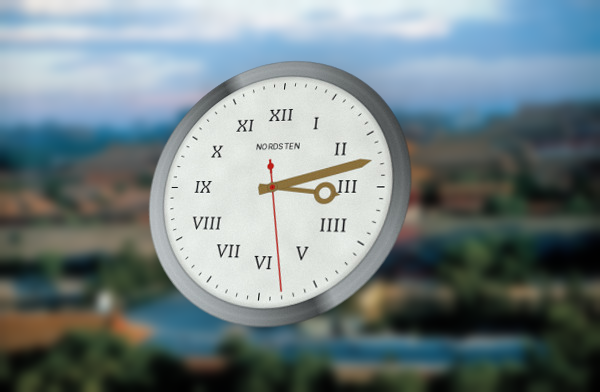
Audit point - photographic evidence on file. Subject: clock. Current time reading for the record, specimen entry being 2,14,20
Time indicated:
3,12,28
